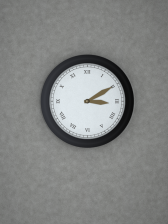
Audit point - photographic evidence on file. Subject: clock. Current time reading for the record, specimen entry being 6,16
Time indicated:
3,10
